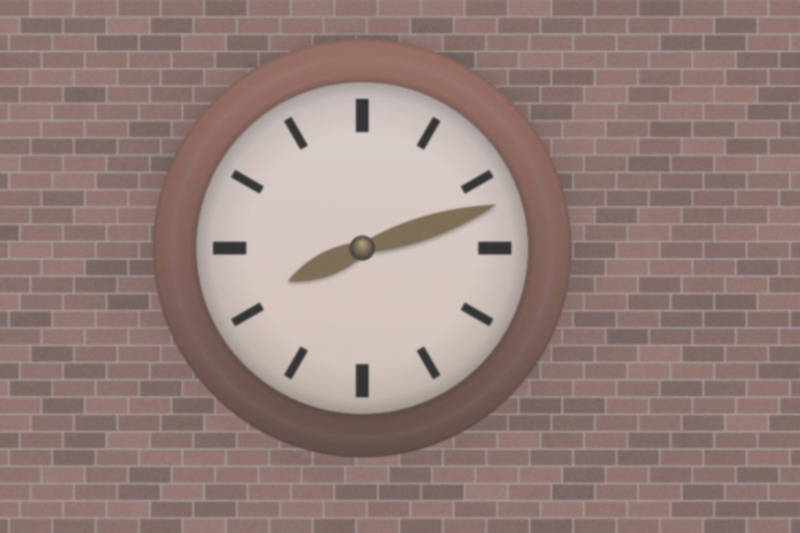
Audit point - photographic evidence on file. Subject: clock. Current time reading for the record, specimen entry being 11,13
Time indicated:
8,12
